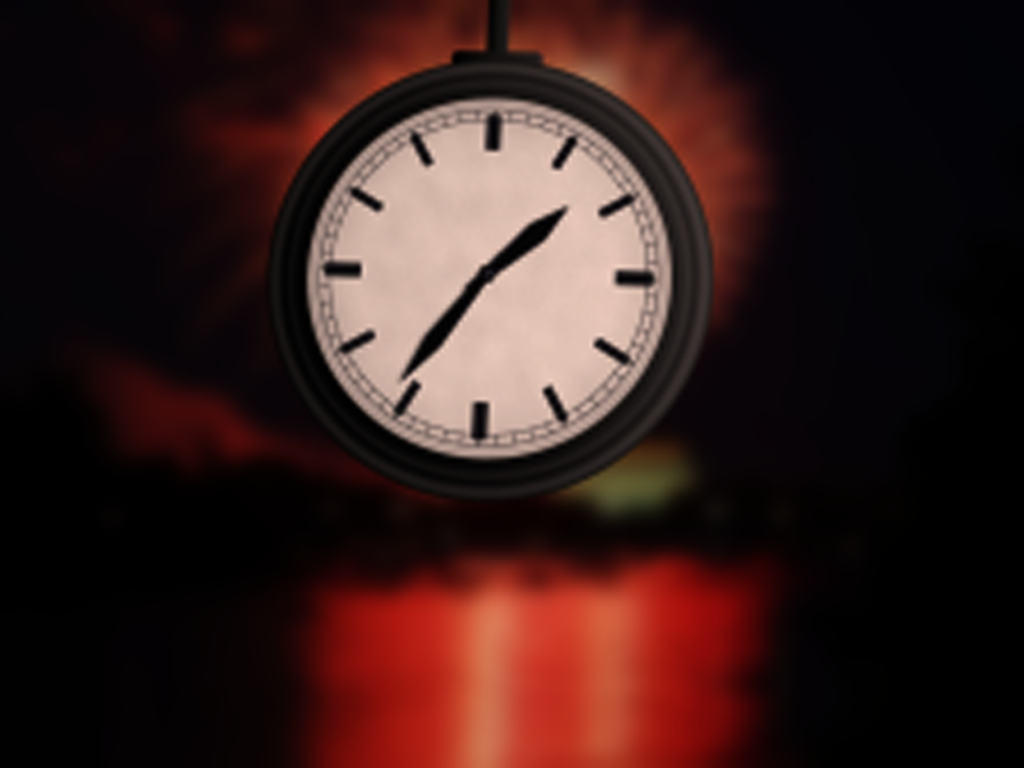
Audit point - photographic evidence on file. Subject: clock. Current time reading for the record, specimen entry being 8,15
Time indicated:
1,36
